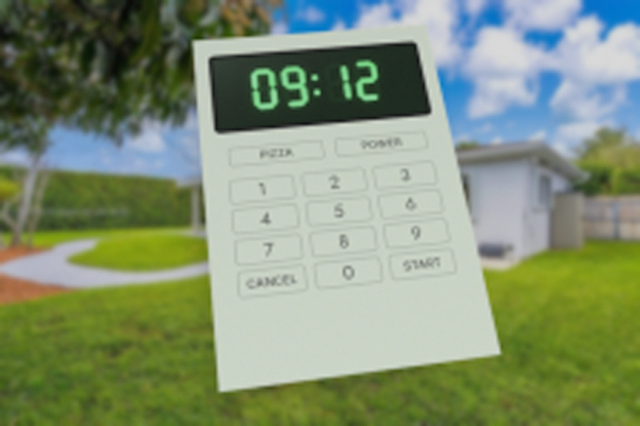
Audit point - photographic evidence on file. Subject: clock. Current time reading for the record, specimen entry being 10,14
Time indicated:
9,12
